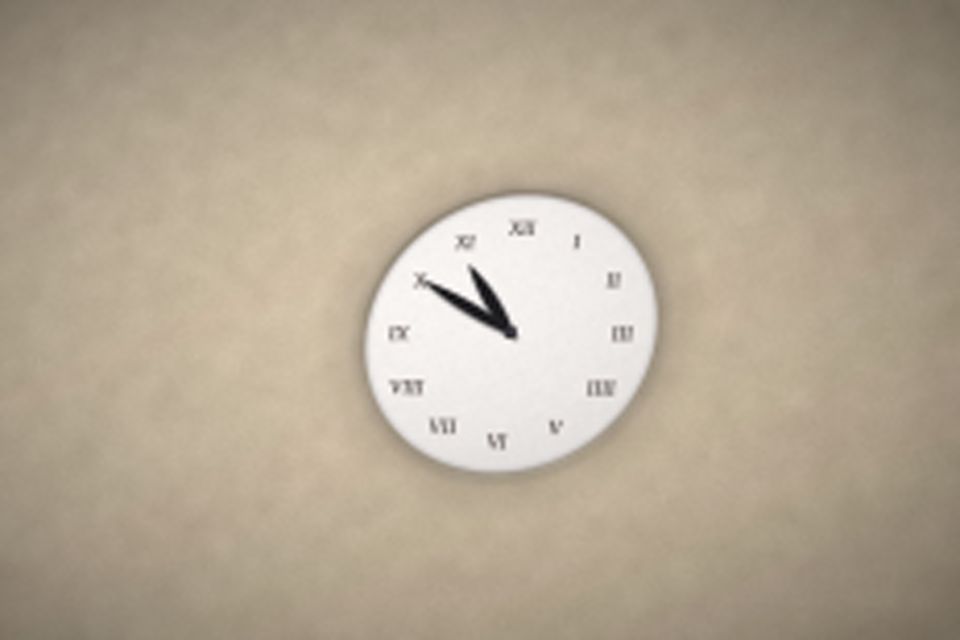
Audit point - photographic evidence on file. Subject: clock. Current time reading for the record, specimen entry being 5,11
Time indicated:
10,50
